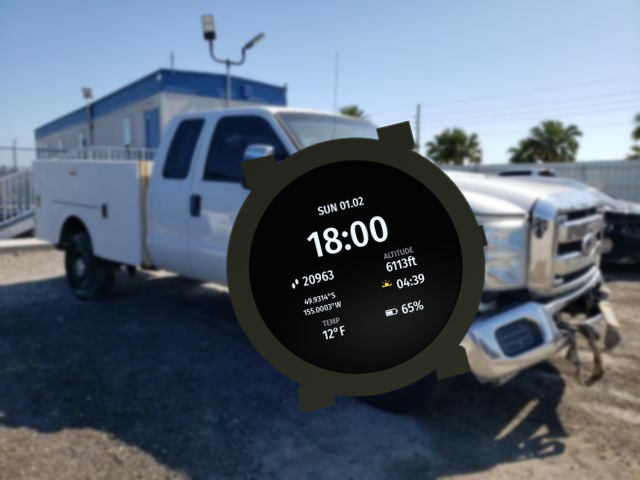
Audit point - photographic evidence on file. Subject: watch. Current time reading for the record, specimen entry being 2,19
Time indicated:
18,00
